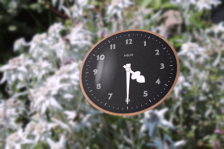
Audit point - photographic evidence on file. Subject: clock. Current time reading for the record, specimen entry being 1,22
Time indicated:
4,30
